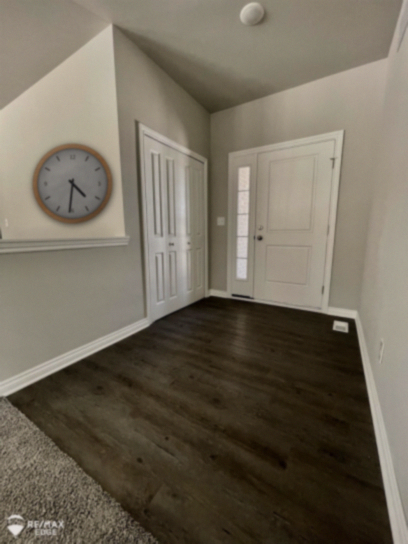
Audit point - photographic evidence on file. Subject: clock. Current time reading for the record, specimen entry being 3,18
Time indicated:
4,31
